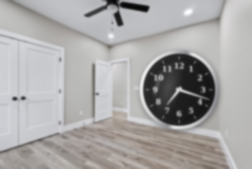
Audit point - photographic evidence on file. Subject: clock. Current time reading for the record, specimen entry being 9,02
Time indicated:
7,18
